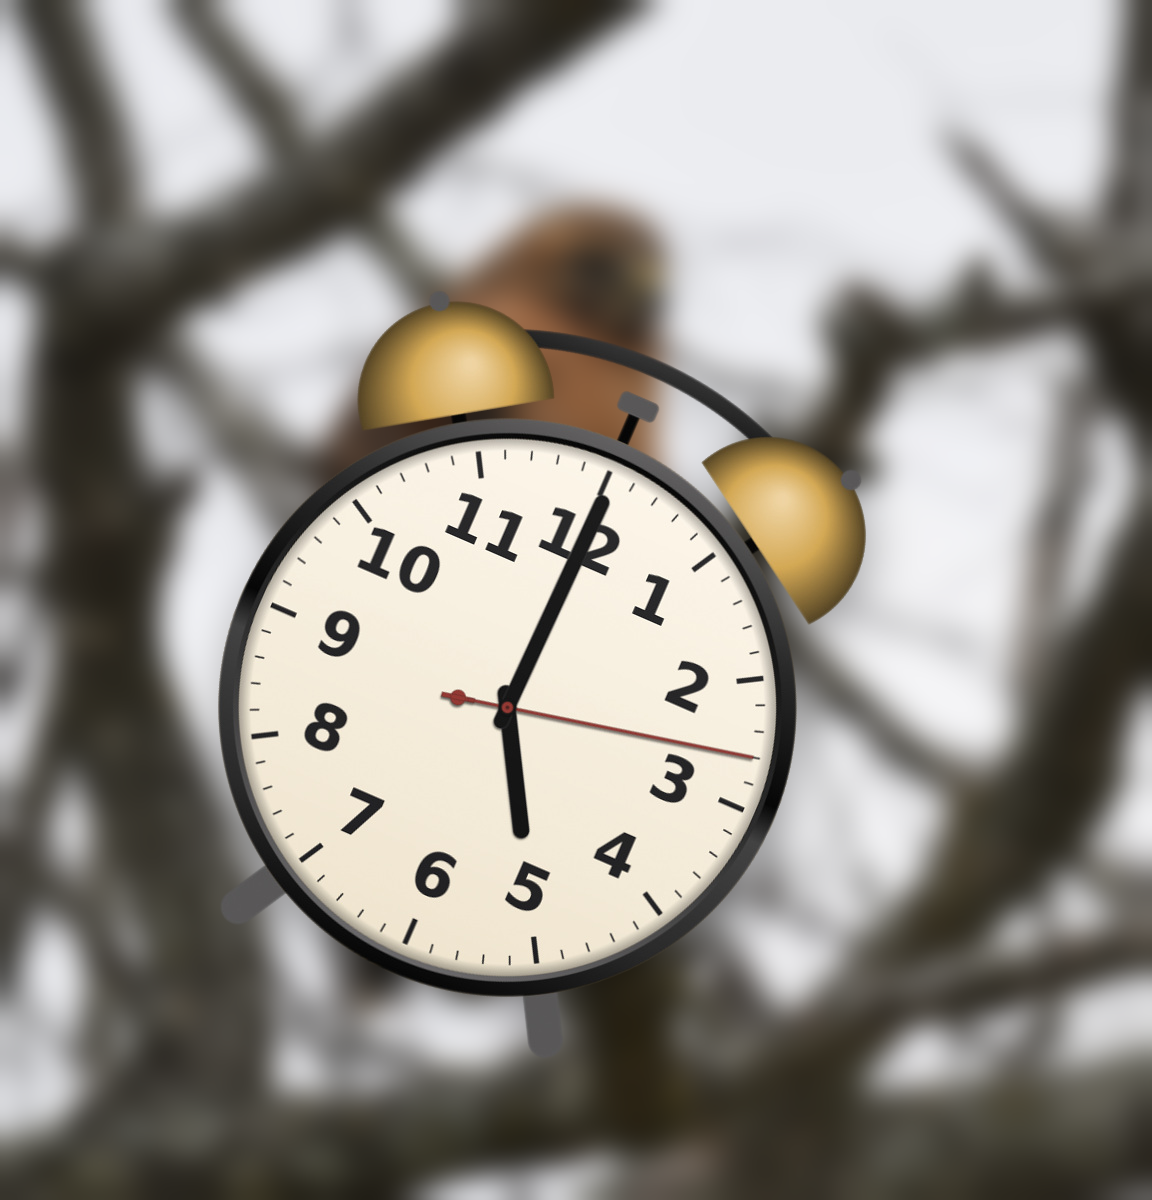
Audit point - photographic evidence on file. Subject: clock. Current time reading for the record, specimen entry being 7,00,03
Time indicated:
5,00,13
